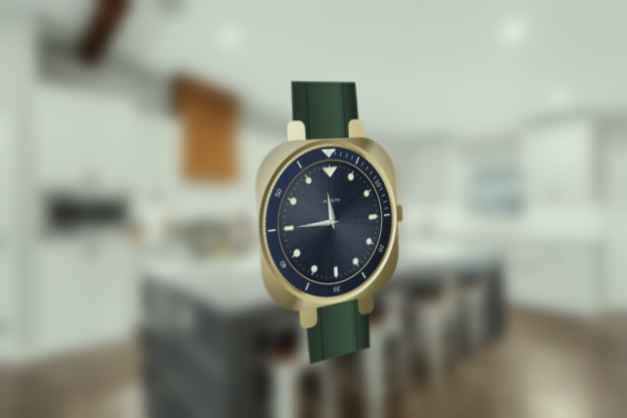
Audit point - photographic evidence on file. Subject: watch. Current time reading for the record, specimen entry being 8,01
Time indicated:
11,45
